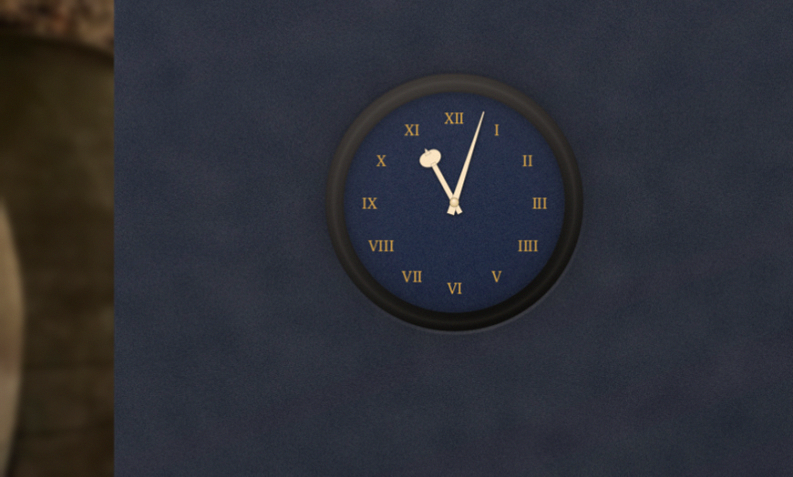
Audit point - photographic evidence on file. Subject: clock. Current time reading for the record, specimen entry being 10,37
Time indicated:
11,03
